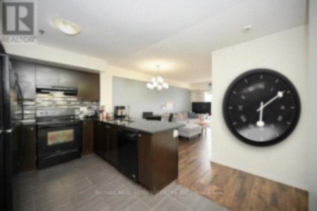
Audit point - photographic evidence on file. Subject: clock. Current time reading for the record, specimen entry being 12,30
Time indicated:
6,09
